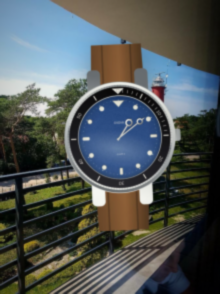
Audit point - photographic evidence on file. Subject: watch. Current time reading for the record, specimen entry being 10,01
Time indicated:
1,09
